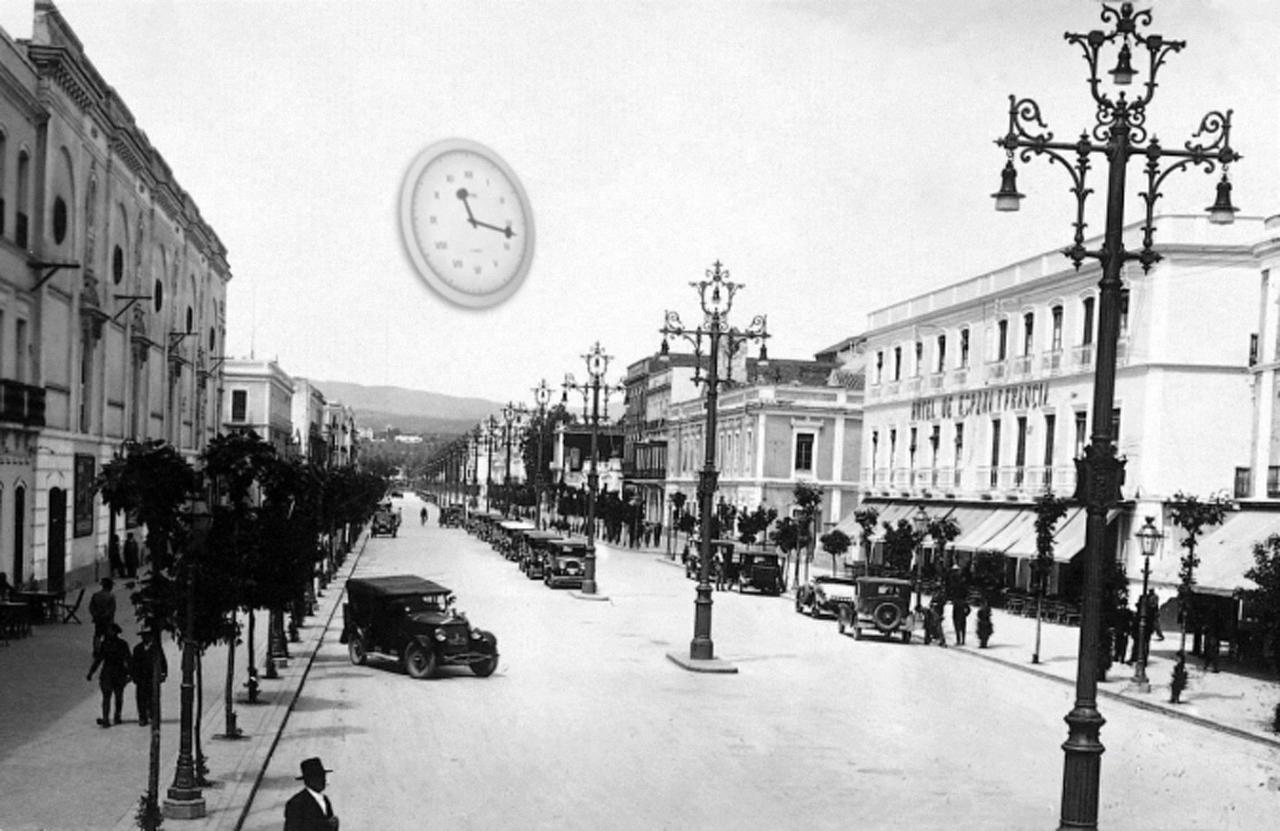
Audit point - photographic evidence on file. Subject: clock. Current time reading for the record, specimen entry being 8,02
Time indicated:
11,17
